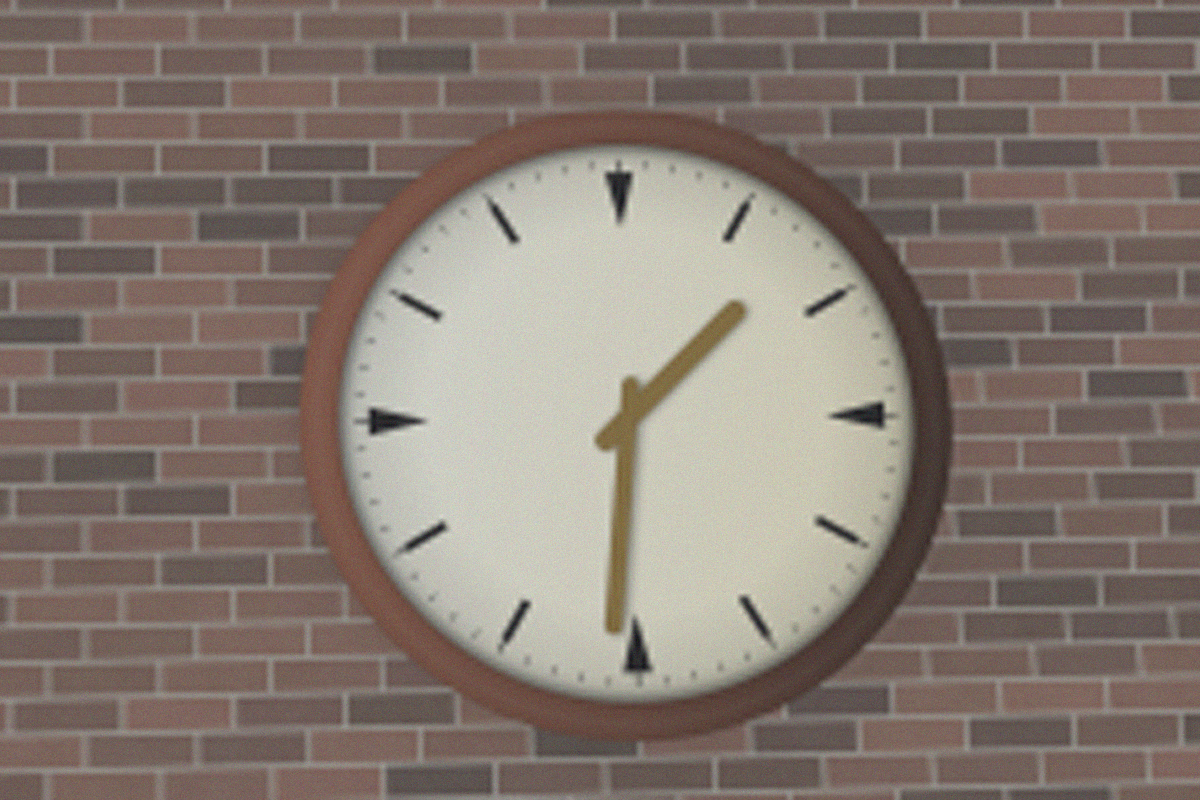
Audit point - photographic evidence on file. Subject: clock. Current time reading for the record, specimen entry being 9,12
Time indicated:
1,31
